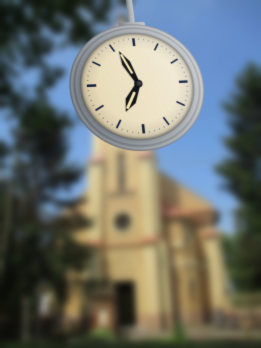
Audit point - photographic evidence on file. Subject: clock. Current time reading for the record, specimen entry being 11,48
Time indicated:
6,56
